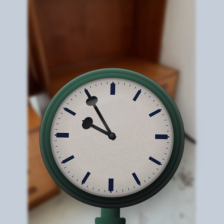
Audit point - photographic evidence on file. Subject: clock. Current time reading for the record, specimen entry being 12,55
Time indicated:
9,55
